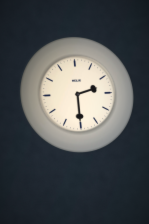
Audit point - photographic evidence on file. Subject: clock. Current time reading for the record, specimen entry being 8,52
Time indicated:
2,30
